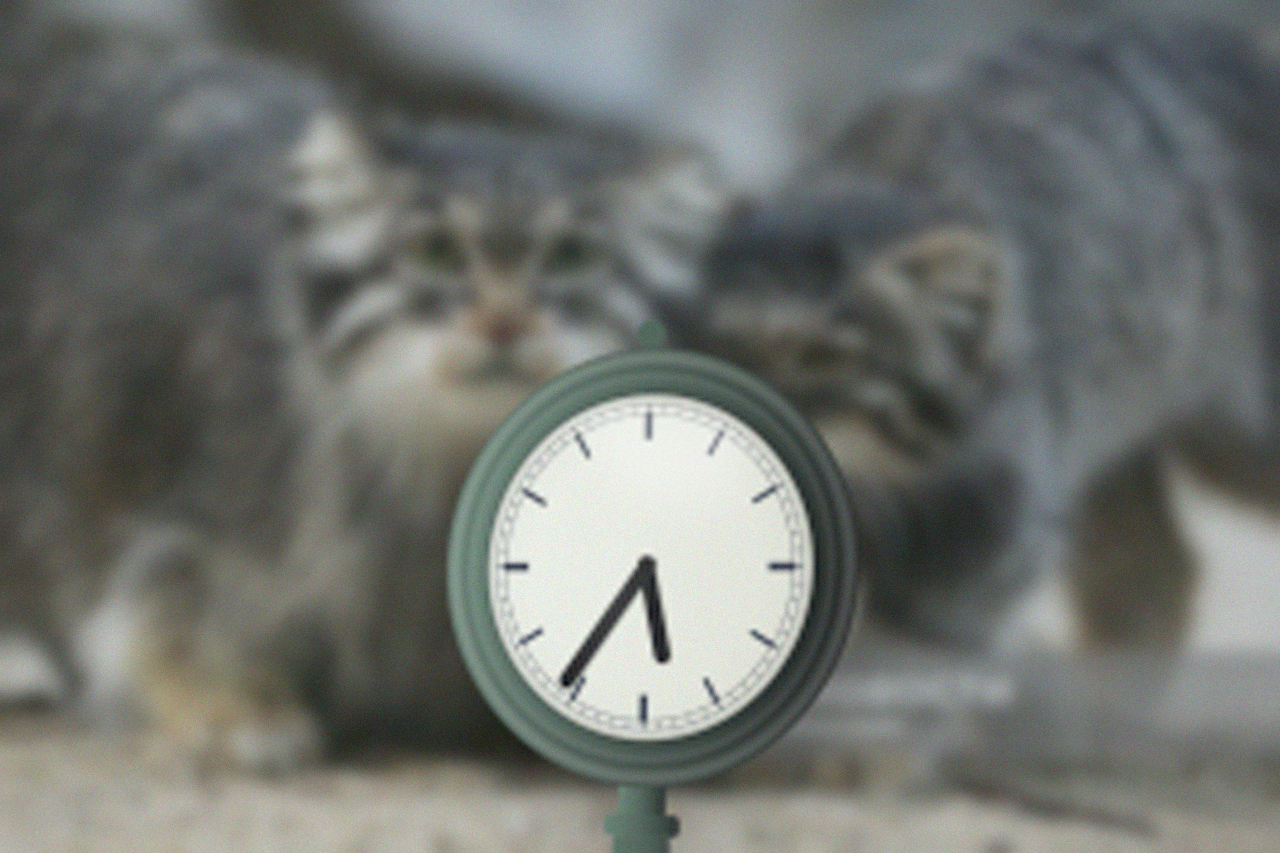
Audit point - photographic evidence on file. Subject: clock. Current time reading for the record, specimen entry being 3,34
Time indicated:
5,36
